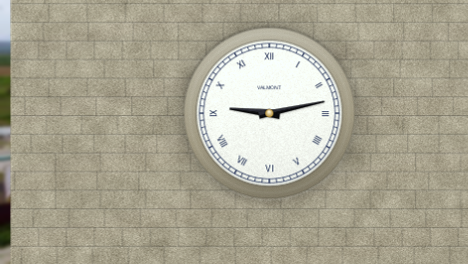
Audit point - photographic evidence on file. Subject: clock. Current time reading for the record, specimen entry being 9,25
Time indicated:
9,13
